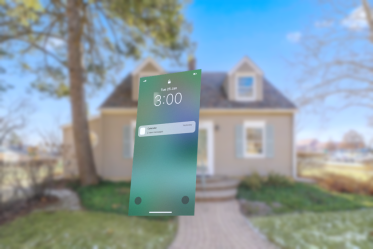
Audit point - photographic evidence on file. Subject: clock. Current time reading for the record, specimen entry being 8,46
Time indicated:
3,00
